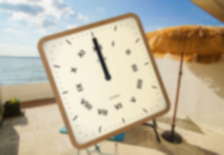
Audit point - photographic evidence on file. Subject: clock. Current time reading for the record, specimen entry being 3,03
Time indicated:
12,00
